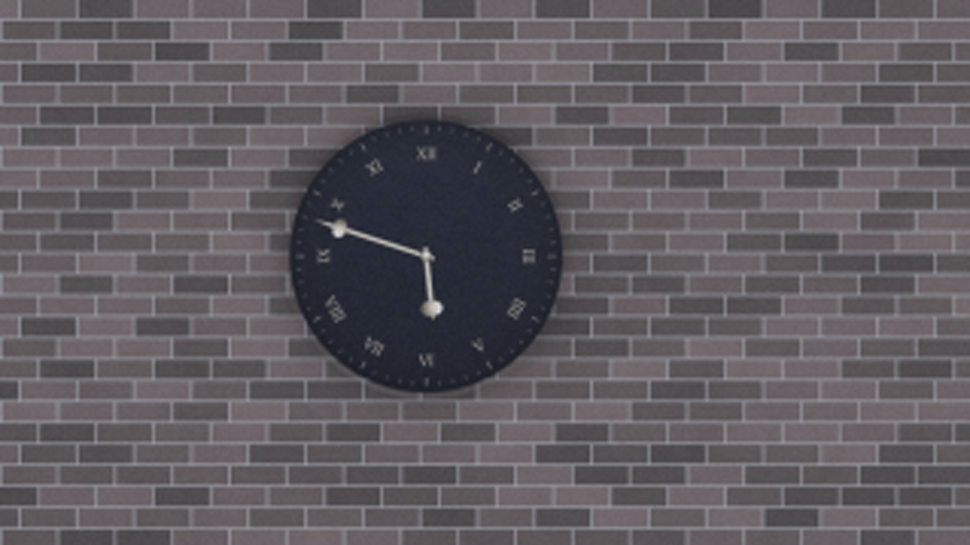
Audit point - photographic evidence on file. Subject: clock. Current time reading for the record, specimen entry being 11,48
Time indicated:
5,48
